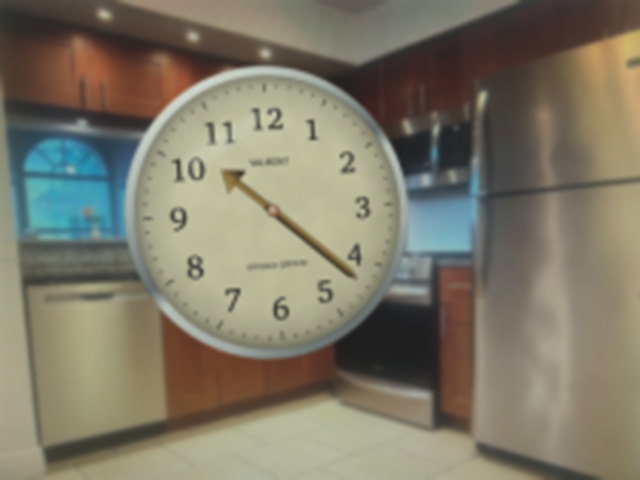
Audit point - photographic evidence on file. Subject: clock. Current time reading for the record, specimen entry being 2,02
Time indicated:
10,22
